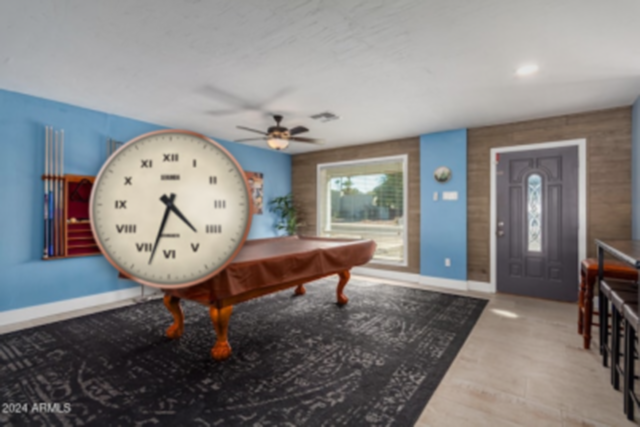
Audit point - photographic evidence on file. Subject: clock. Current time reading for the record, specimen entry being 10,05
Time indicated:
4,33
